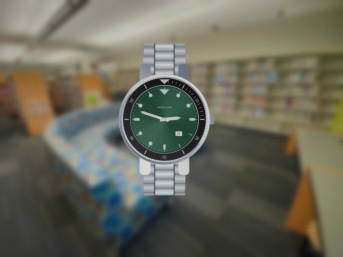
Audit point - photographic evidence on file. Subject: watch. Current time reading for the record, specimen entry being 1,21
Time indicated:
2,48
